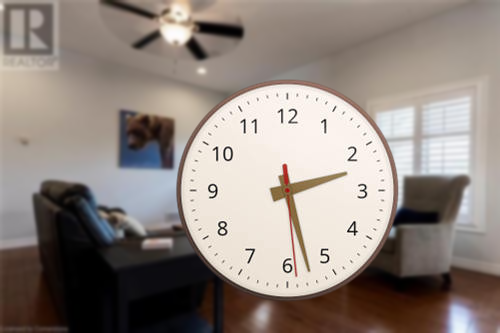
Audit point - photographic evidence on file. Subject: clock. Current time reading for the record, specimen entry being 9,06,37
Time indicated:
2,27,29
